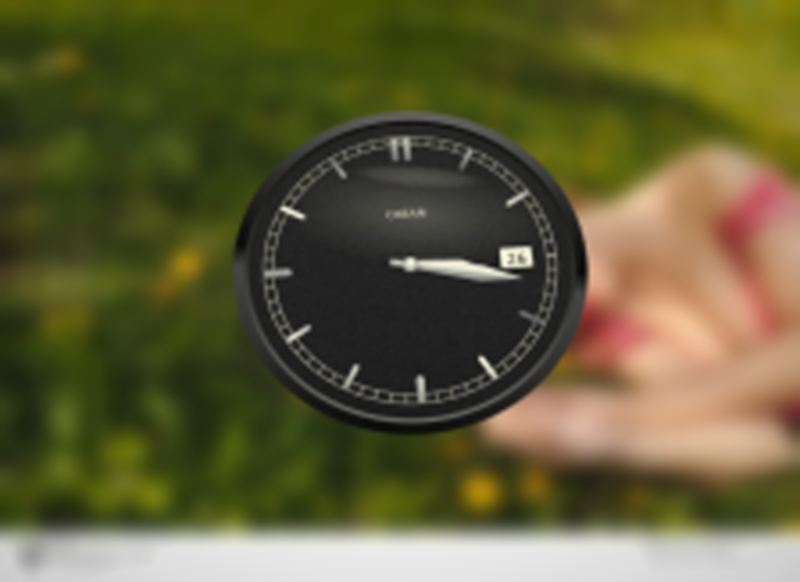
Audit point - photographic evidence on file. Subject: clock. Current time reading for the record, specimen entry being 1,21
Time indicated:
3,17
